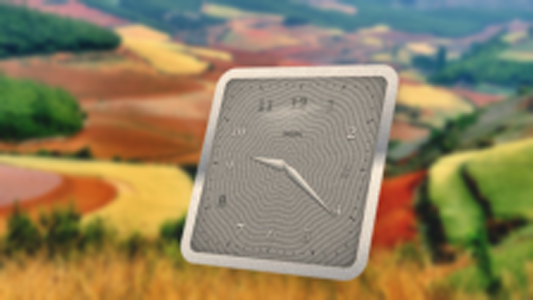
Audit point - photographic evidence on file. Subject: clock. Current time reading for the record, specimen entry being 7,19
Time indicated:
9,21
